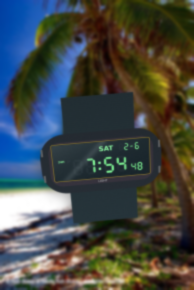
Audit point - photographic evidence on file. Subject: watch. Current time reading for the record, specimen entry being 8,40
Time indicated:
7,54
